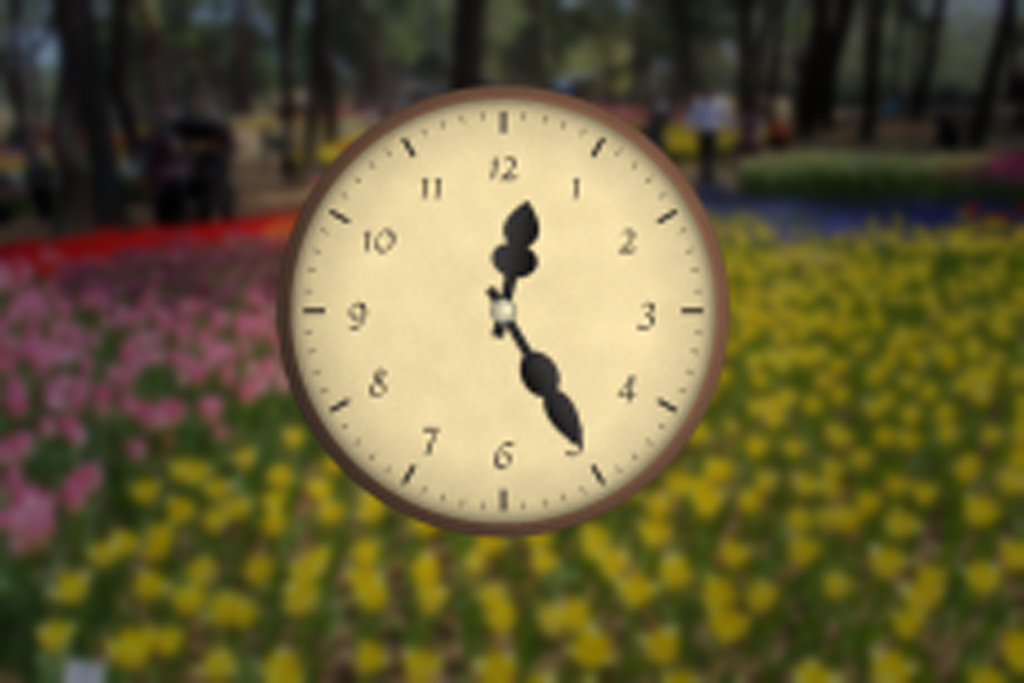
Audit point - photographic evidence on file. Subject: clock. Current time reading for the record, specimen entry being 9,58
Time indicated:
12,25
